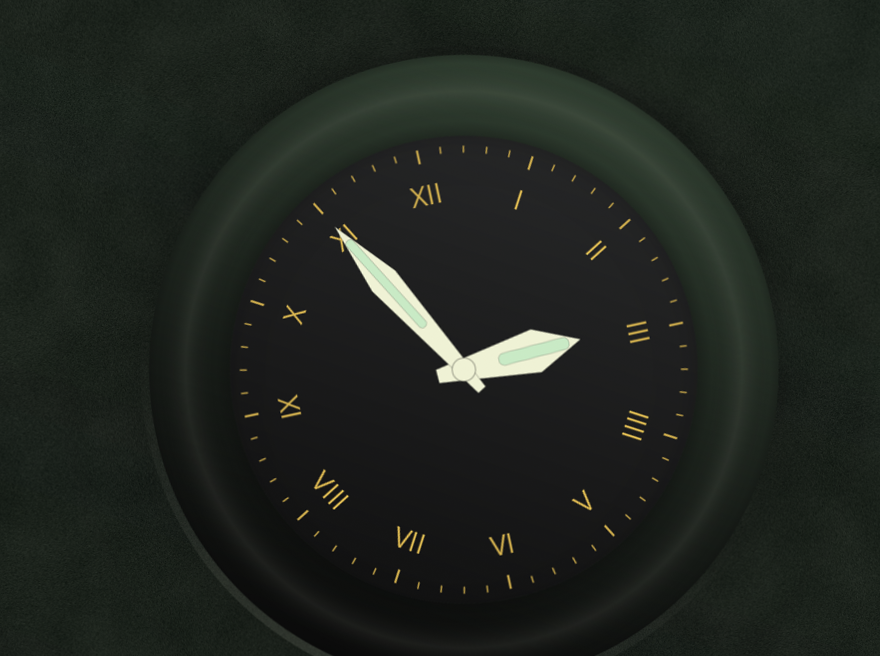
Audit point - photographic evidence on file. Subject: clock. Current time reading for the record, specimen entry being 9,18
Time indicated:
2,55
